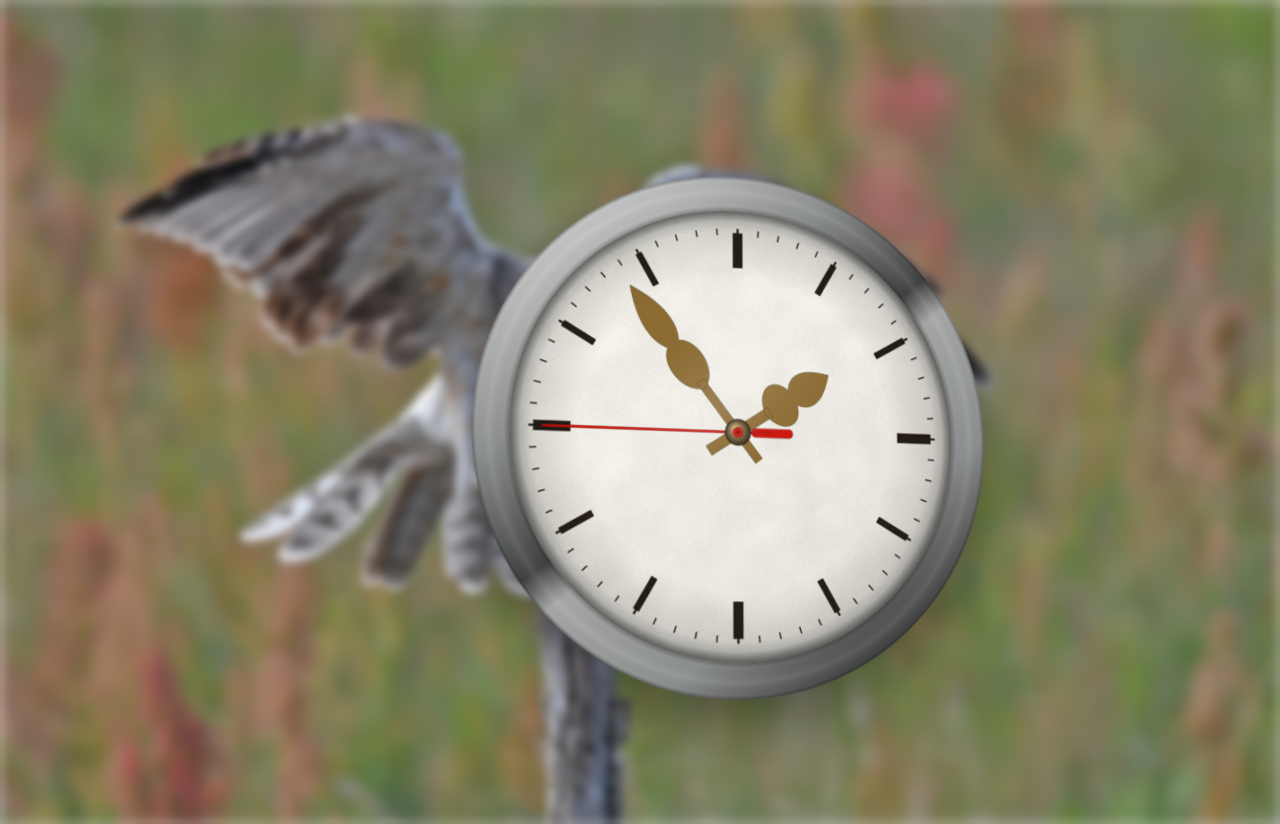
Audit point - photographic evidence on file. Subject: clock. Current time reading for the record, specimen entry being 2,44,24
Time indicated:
1,53,45
